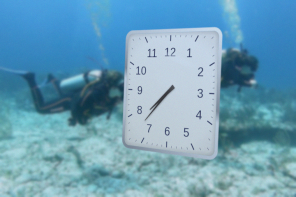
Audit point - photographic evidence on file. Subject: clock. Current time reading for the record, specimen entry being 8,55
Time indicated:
7,37
